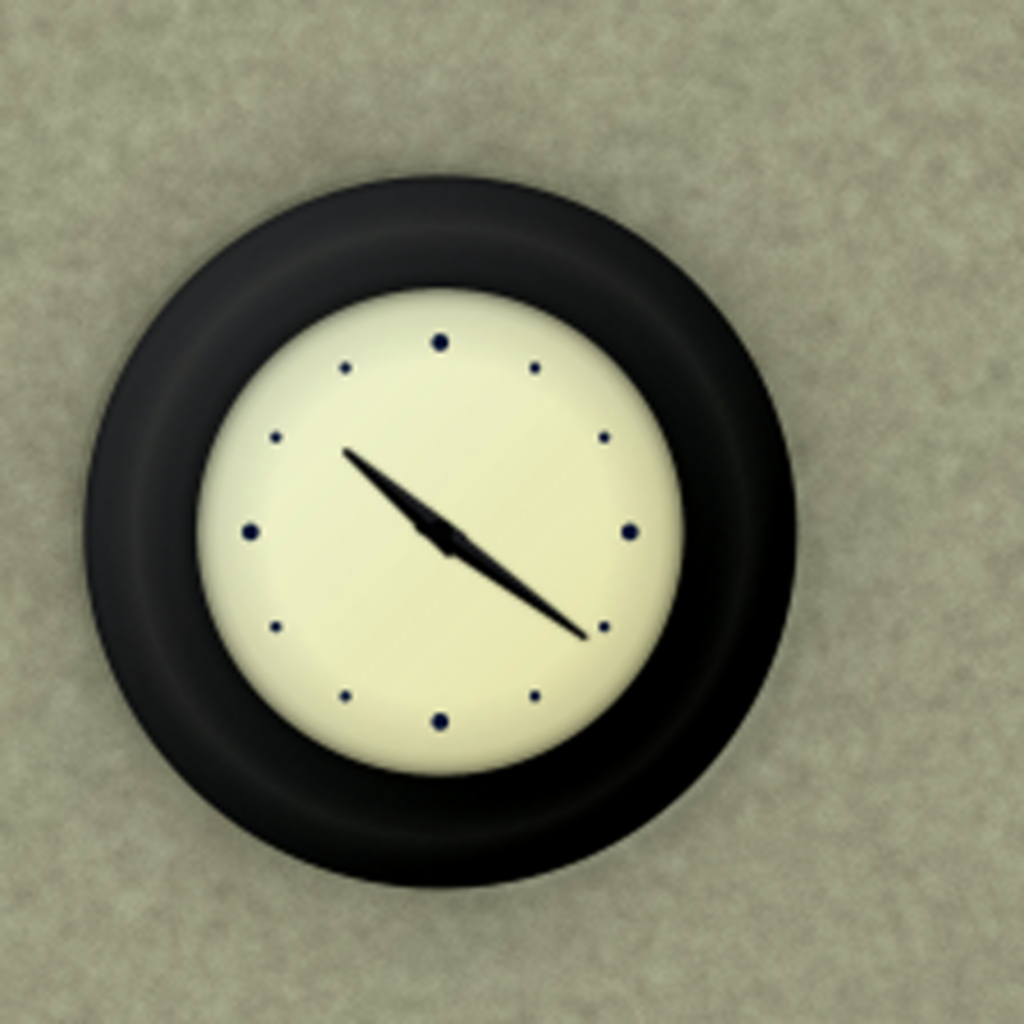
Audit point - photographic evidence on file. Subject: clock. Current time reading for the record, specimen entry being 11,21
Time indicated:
10,21
